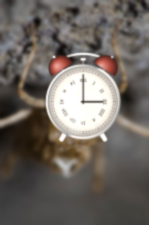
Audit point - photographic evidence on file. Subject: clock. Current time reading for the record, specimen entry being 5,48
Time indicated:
3,00
